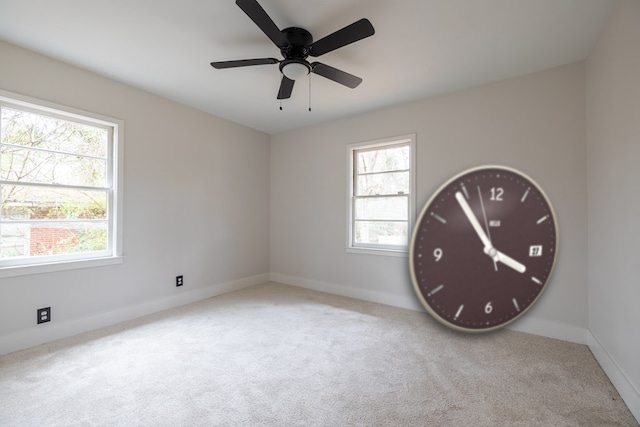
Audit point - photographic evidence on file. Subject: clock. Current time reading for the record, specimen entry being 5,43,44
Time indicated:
3,53,57
